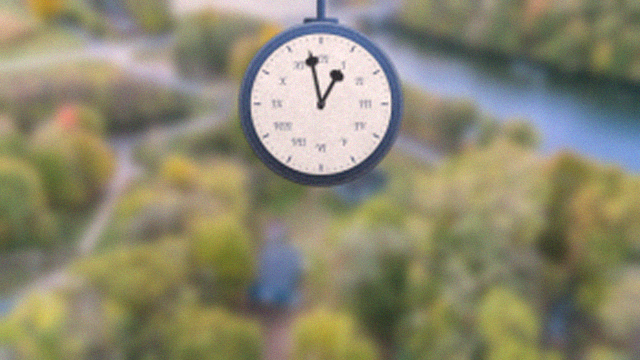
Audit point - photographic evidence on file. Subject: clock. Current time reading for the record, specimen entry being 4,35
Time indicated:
12,58
